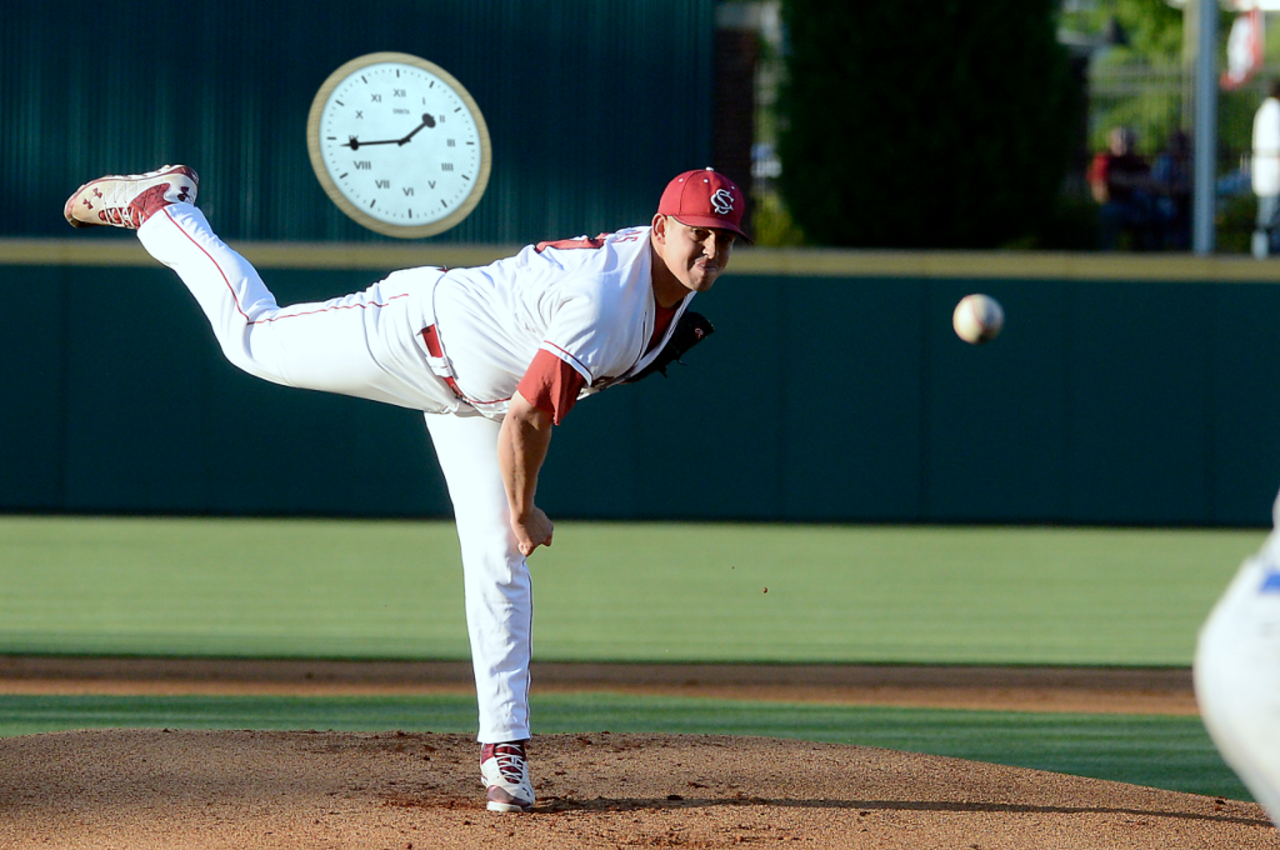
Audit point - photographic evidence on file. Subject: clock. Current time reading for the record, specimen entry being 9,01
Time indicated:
1,44
